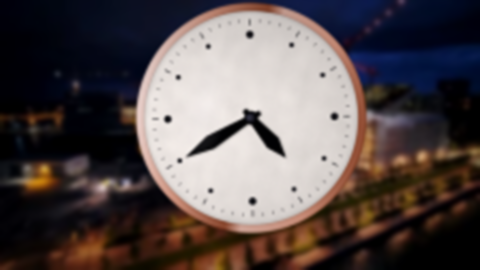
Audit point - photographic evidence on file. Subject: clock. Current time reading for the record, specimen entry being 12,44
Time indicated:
4,40
